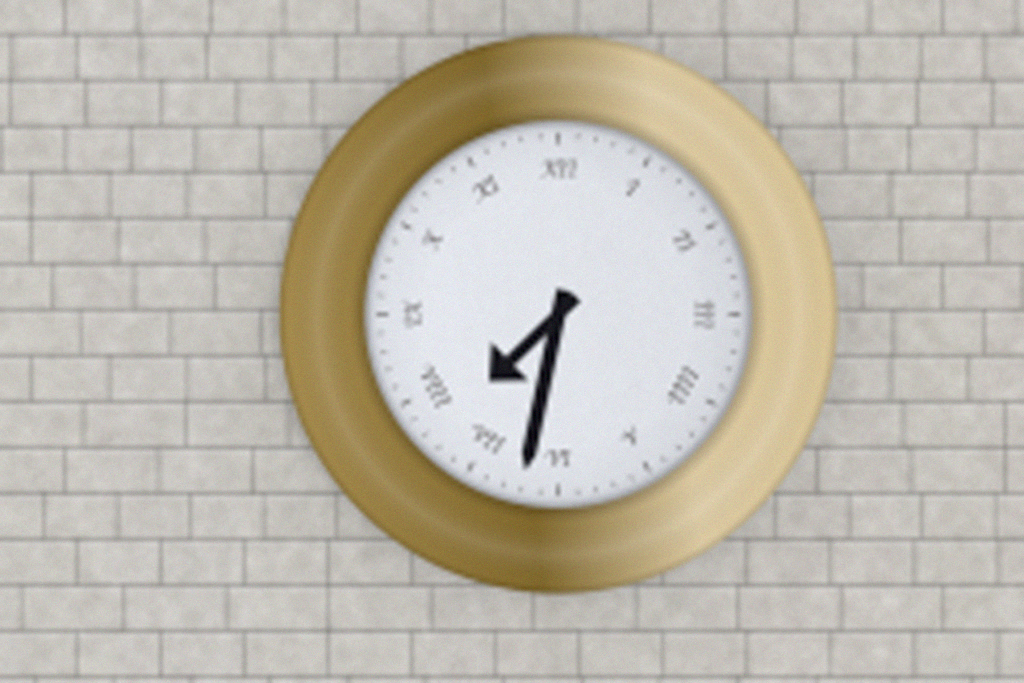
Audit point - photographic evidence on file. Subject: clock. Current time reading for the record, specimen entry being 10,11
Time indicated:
7,32
